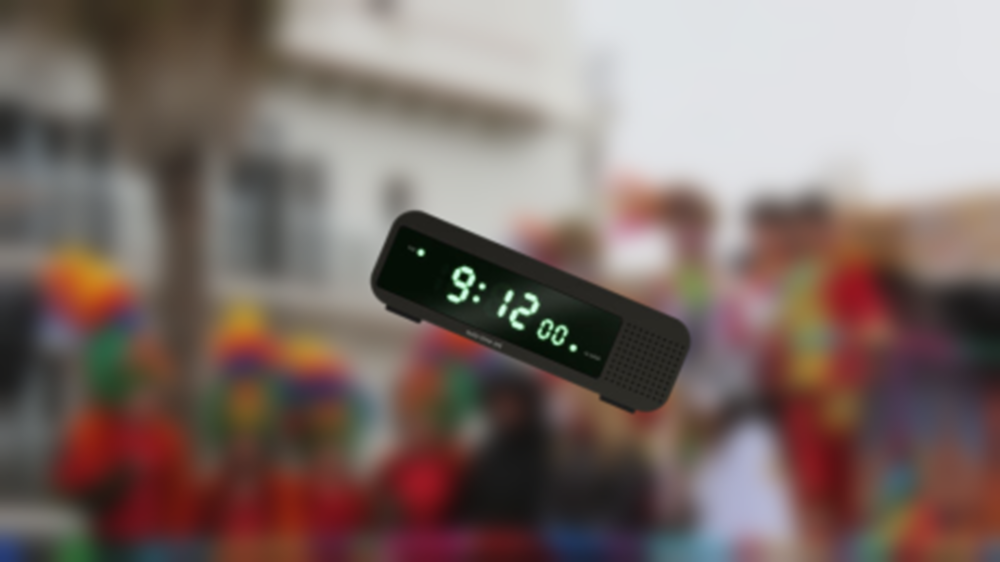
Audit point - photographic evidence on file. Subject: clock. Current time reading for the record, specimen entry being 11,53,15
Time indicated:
9,12,00
